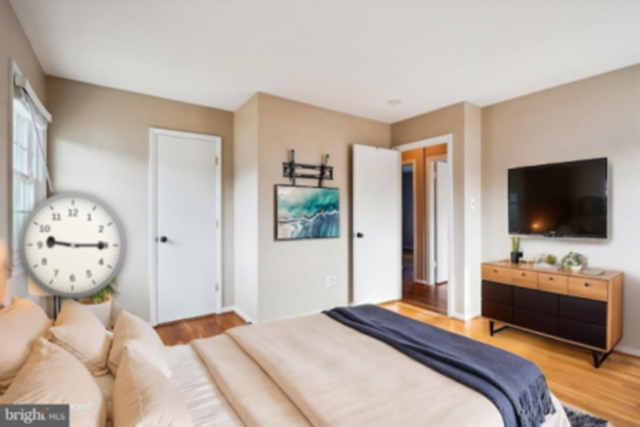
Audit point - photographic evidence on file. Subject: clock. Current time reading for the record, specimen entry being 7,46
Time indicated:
9,15
